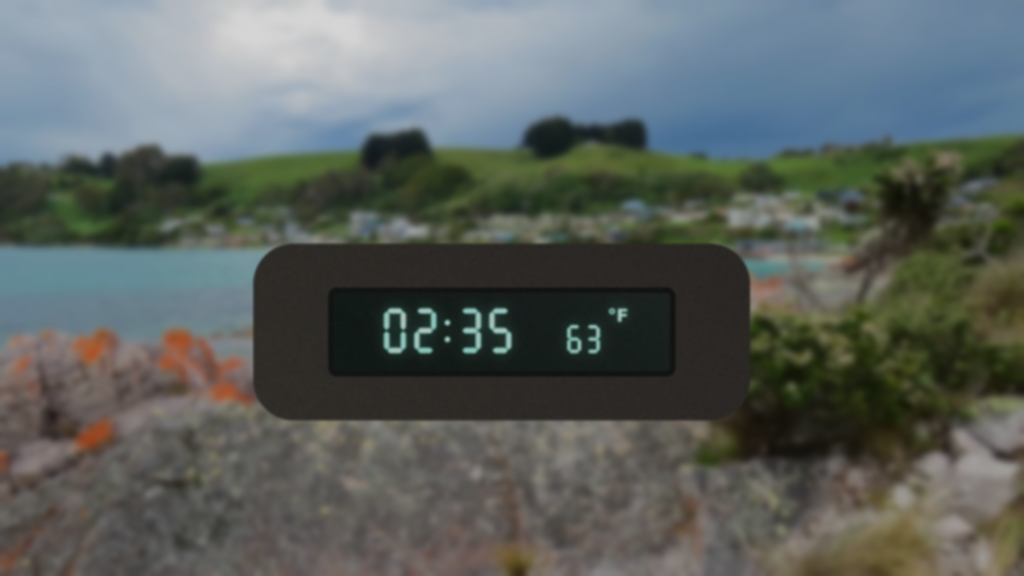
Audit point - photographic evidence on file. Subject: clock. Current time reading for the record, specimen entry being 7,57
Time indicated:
2,35
